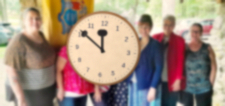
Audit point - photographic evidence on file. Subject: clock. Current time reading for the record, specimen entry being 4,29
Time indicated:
11,51
